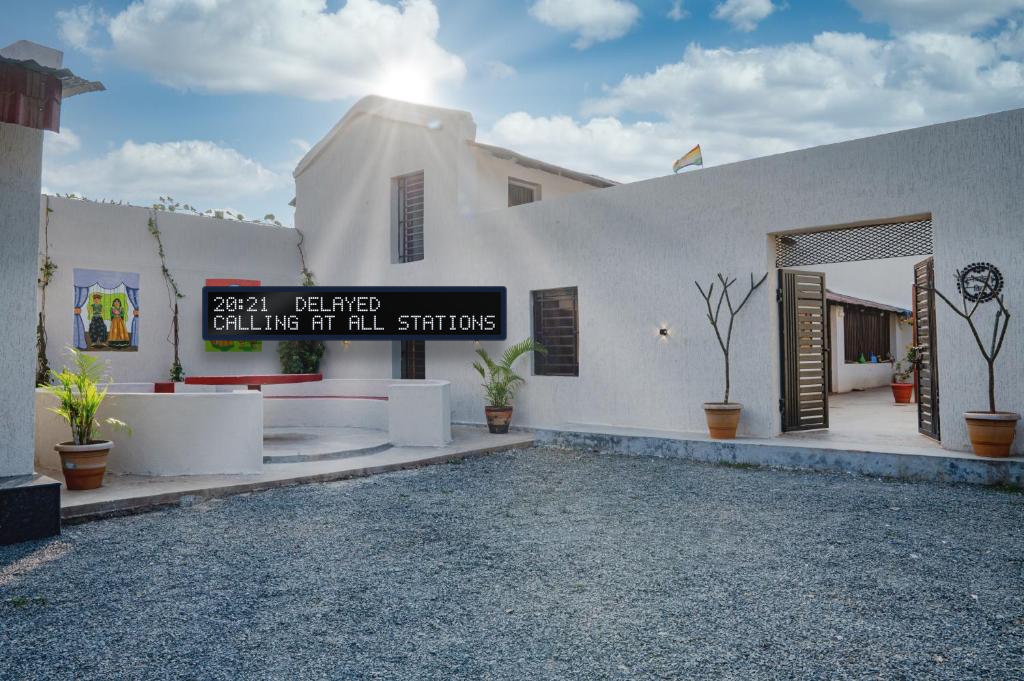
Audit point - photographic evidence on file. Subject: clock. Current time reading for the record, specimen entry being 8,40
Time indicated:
20,21
